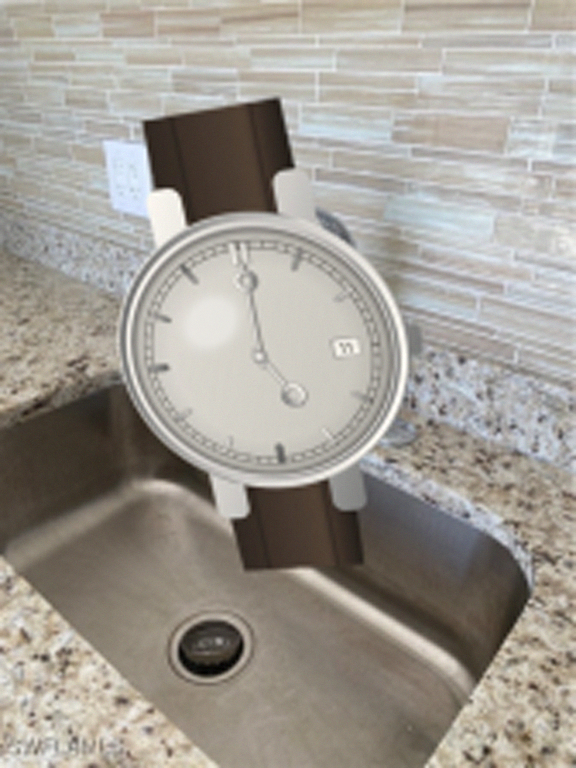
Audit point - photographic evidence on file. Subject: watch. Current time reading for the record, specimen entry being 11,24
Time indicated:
5,00
